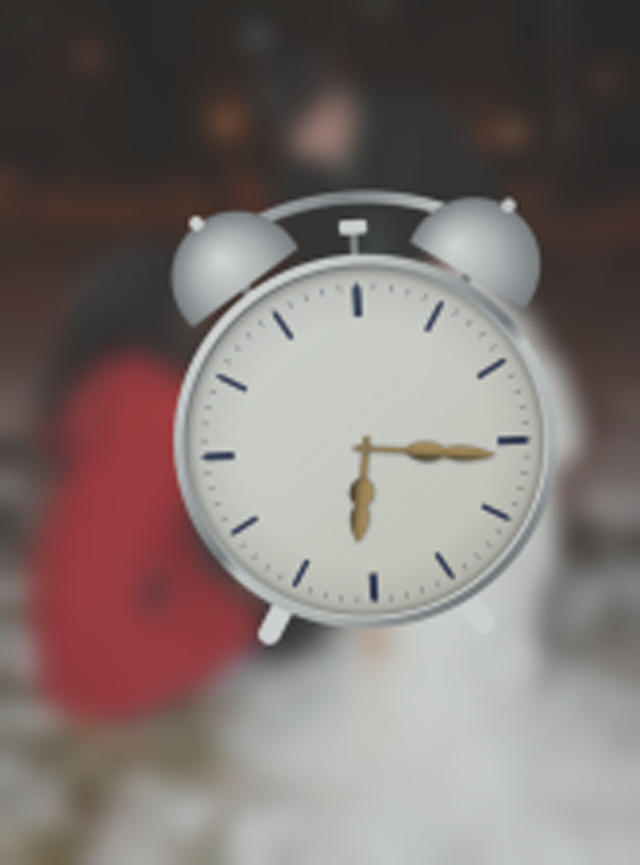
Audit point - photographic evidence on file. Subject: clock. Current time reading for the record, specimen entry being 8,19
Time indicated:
6,16
